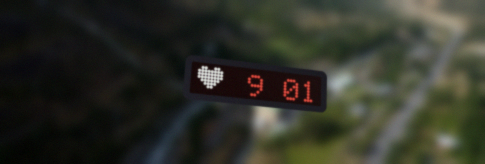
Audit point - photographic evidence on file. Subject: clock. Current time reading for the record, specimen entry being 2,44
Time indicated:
9,01
